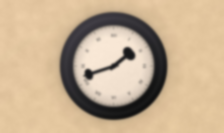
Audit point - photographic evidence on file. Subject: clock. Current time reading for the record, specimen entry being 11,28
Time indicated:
1,42
